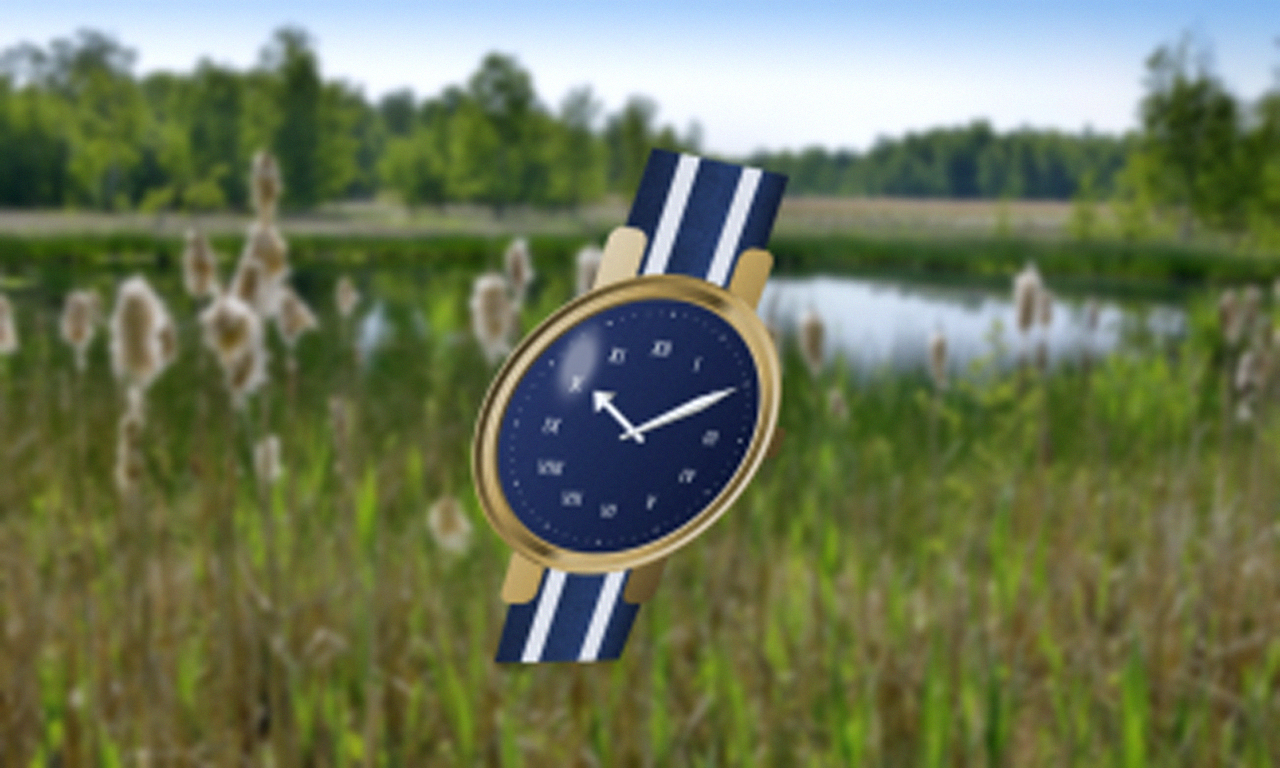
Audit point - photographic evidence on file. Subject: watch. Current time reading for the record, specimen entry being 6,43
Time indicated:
10,10
